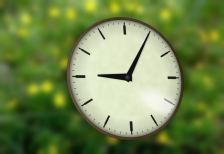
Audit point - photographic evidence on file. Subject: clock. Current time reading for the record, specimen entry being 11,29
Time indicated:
9,05
